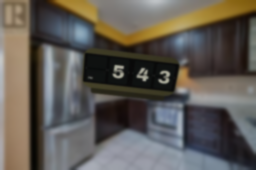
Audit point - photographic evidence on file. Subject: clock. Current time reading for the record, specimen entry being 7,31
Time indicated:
5,43
